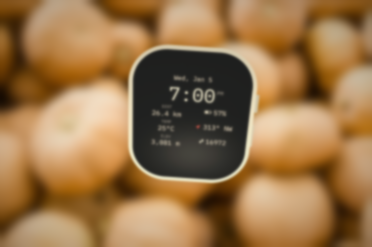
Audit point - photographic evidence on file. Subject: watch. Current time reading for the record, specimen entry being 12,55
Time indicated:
7,00
